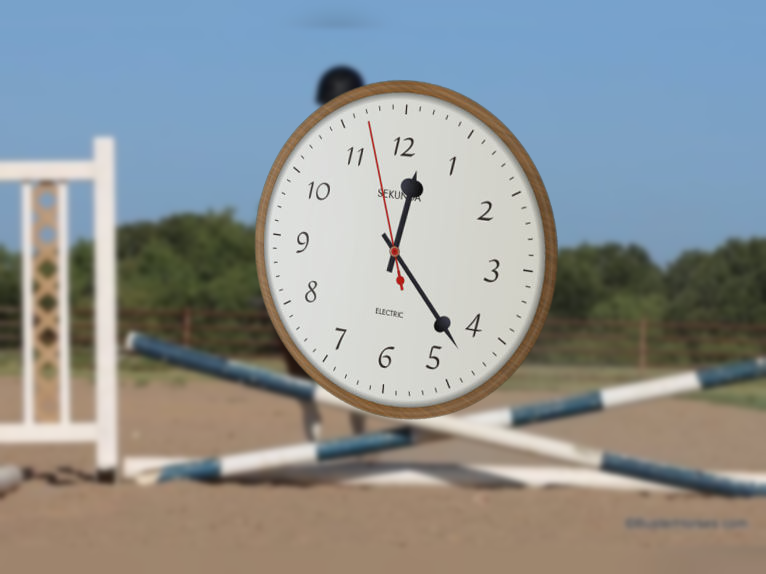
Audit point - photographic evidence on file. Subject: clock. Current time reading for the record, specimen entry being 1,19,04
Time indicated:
12,22,57
